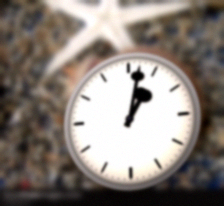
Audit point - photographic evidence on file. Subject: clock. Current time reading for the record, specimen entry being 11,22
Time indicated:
1,02
